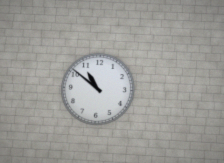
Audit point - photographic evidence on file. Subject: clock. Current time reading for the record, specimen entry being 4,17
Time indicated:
10,51
